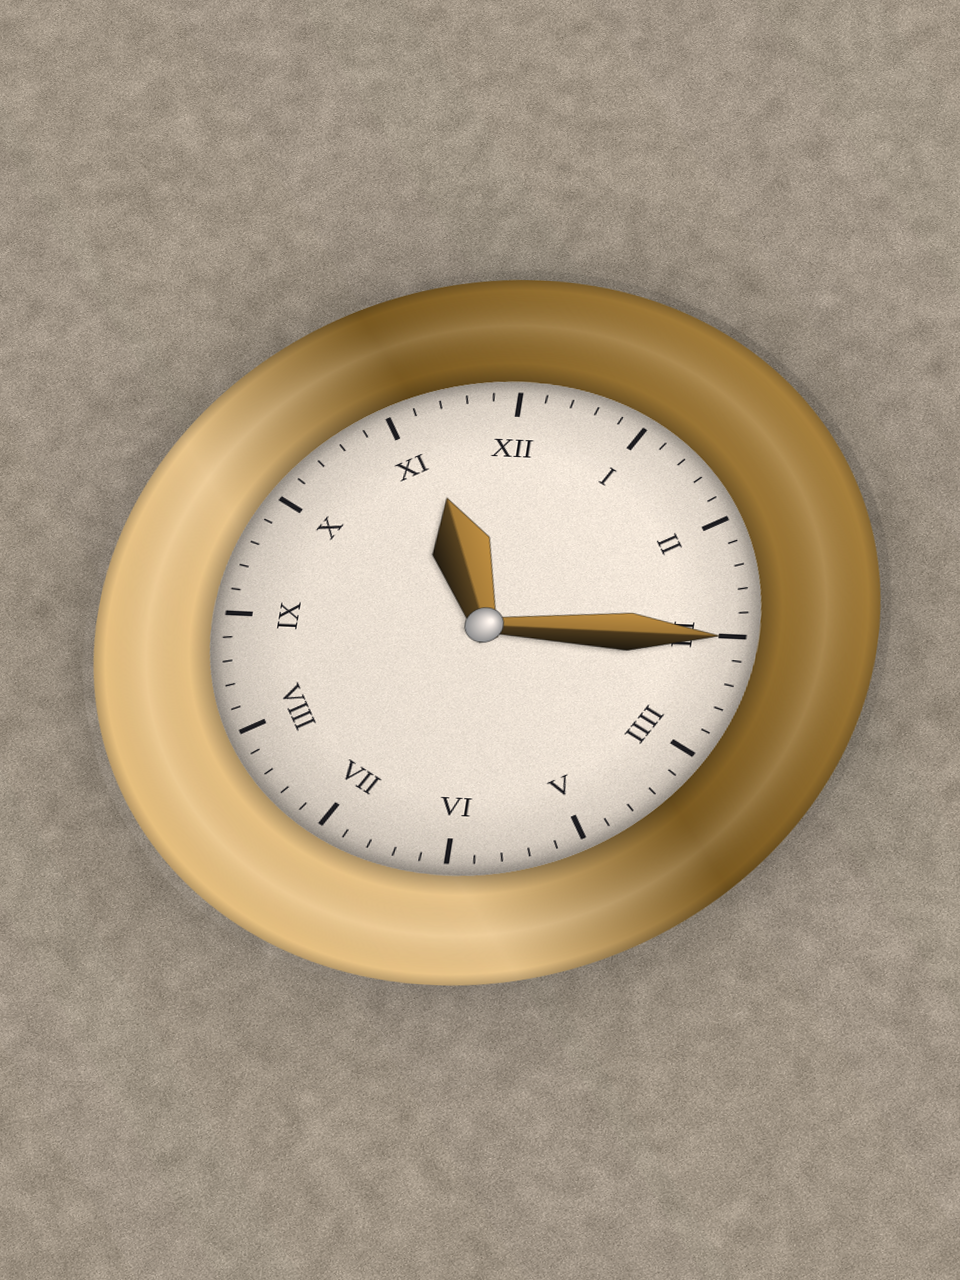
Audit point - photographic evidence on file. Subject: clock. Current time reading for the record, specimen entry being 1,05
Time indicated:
11,15
